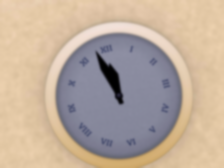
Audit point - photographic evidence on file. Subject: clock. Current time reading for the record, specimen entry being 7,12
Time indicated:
11,58
